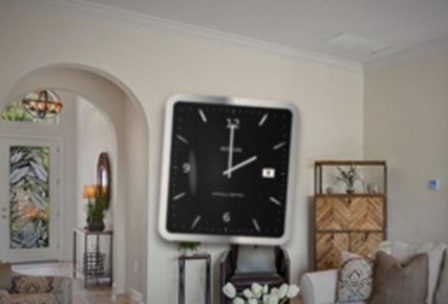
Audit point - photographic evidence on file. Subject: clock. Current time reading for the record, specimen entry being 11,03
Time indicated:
2,00
